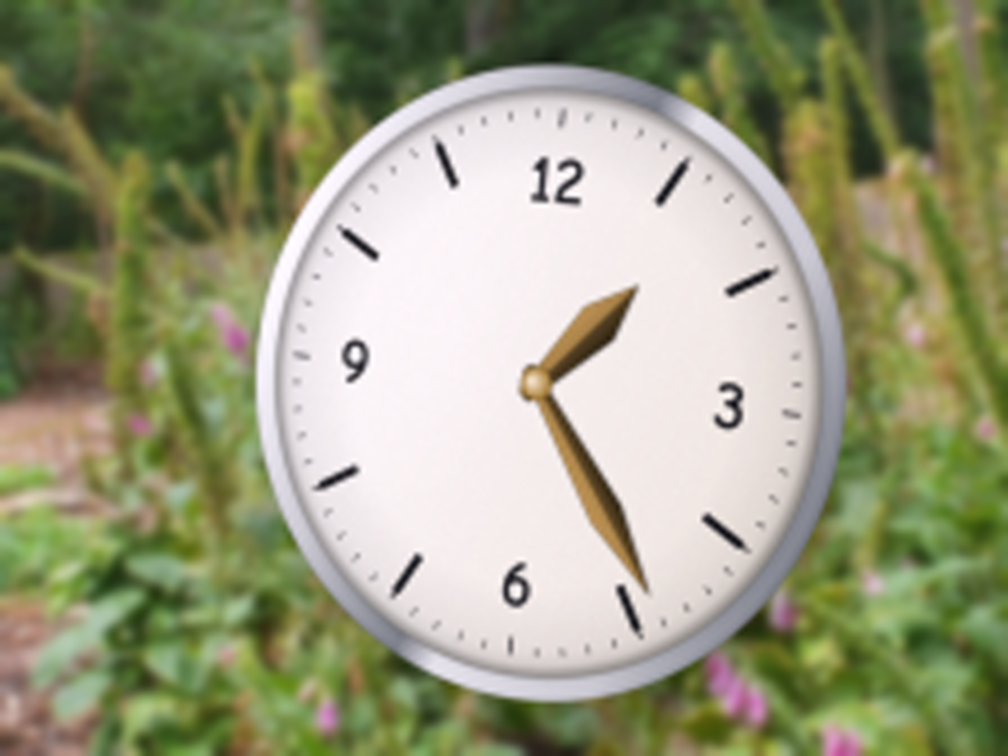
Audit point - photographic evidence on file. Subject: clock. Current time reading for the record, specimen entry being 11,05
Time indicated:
1,24
